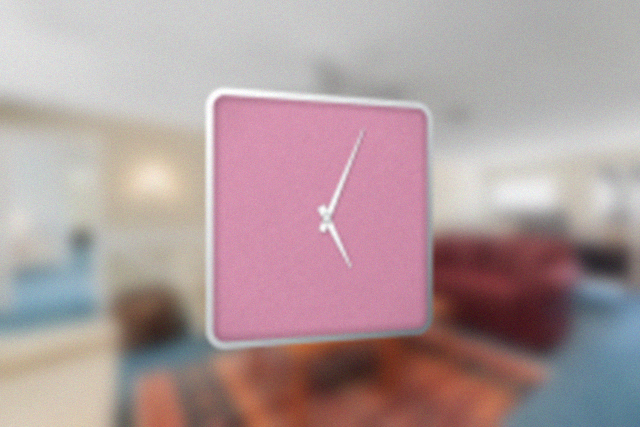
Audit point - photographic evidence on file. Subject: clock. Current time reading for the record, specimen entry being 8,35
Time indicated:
5,04
